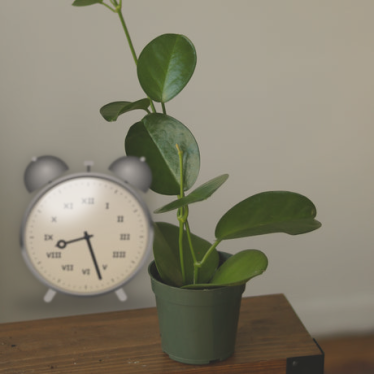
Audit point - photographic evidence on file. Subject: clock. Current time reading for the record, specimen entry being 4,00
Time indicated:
8,27
